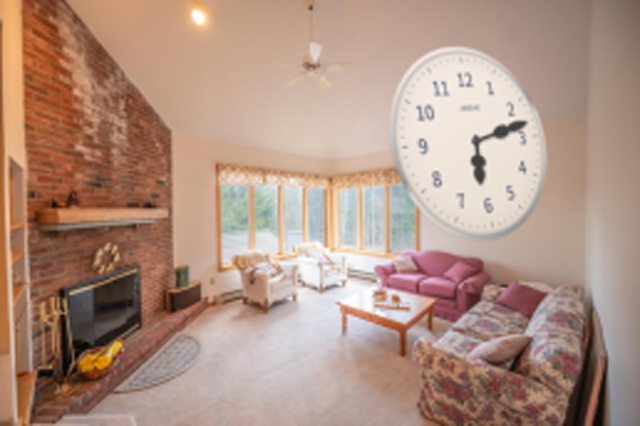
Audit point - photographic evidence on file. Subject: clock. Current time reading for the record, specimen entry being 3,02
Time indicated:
6,13
